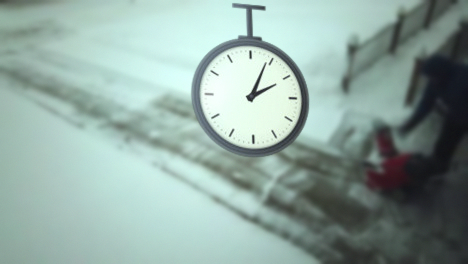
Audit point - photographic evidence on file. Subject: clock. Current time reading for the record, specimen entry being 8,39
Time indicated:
2,04
